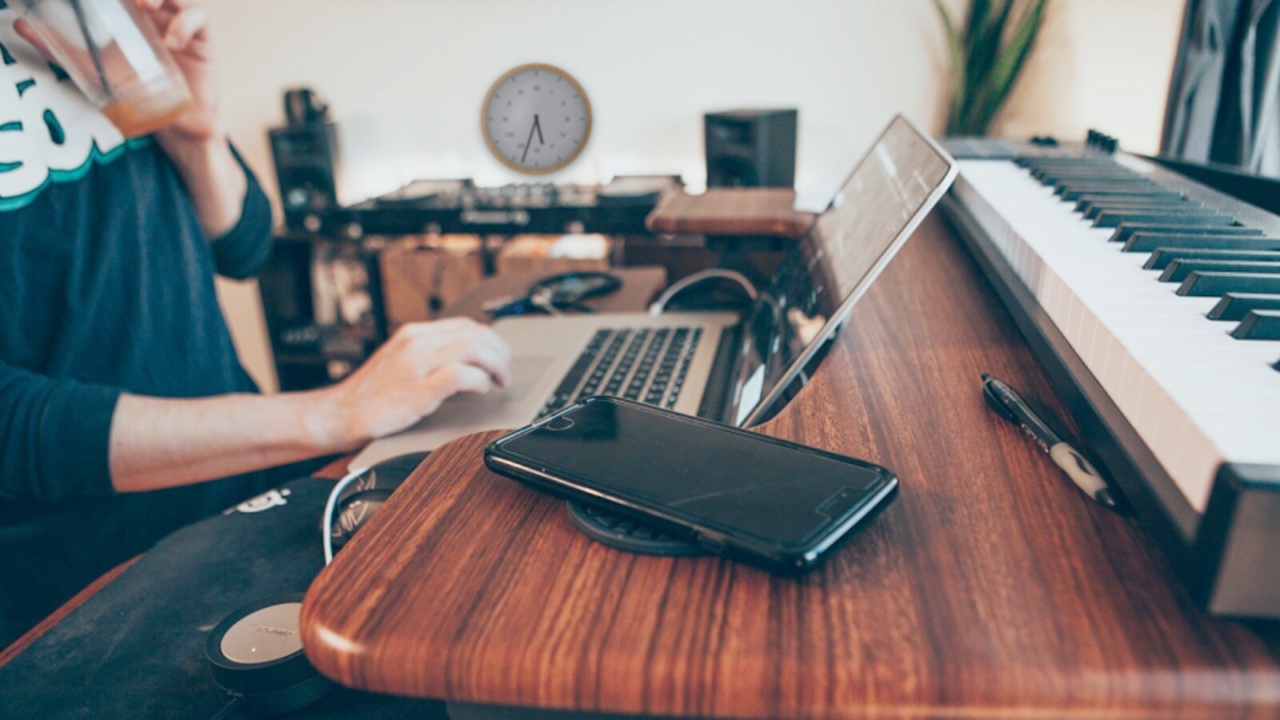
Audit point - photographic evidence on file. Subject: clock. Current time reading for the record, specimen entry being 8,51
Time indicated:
5,33
